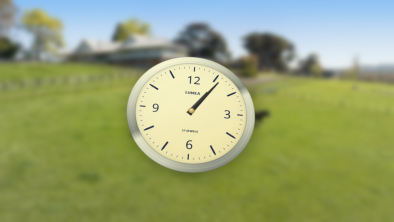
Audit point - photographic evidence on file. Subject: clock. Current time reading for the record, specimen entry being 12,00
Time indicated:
1,06
